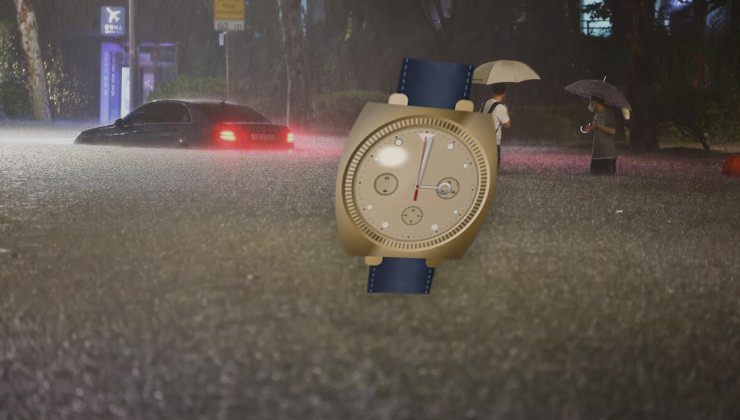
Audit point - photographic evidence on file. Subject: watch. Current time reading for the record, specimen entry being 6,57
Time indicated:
3,01
